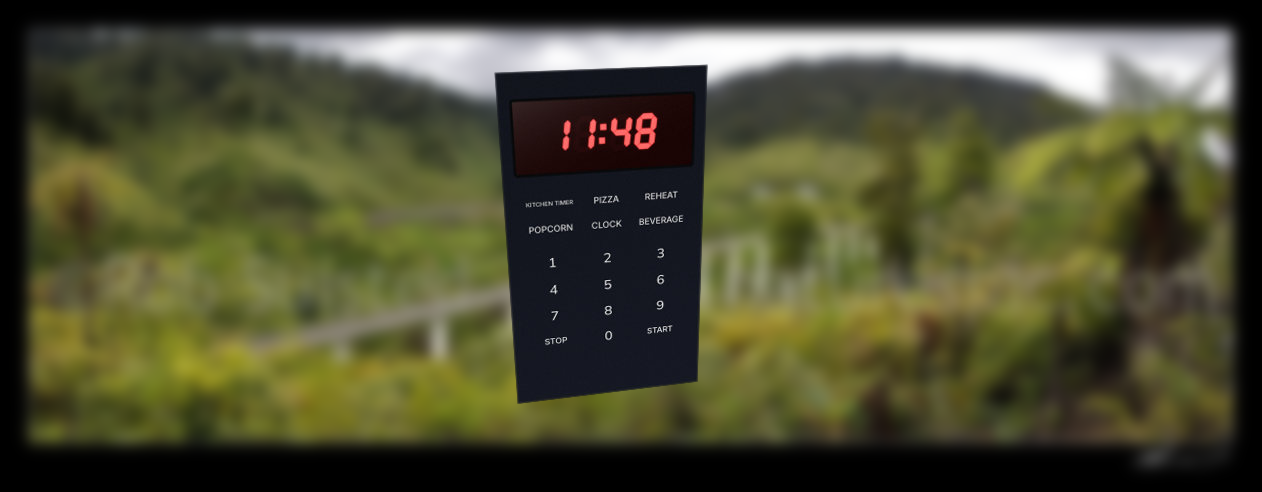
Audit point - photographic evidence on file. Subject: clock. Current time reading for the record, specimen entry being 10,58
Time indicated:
11,48
